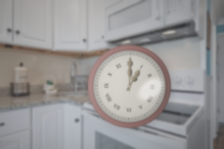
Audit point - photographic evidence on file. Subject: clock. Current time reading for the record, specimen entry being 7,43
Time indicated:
1,00
